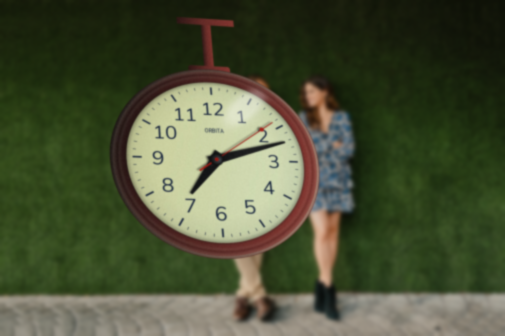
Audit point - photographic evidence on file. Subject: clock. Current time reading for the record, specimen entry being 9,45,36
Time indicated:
7,12,09
